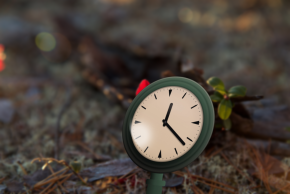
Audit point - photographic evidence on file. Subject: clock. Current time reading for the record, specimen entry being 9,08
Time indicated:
12,22
